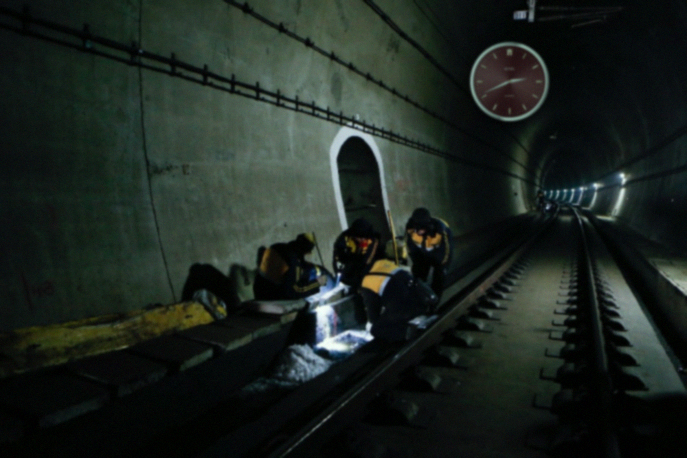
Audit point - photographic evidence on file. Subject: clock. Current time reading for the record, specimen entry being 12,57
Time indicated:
2,41
